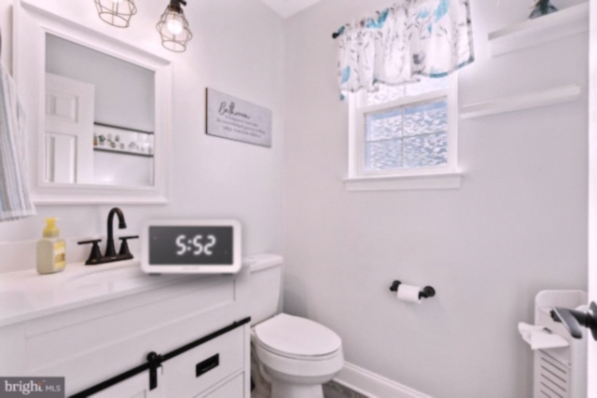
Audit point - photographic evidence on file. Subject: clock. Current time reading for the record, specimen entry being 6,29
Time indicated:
5,52
